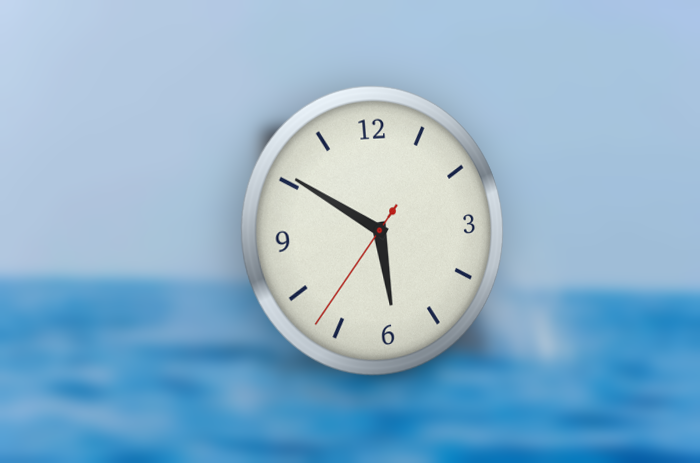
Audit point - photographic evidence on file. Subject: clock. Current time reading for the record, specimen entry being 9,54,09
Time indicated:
5,50,37
